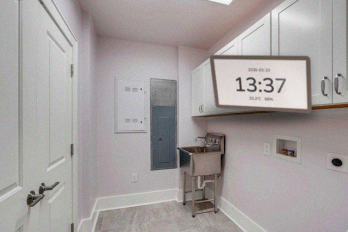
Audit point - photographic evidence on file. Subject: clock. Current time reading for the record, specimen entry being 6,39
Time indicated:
13,37
